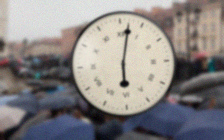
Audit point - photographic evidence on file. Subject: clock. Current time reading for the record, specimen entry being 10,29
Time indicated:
6,02
